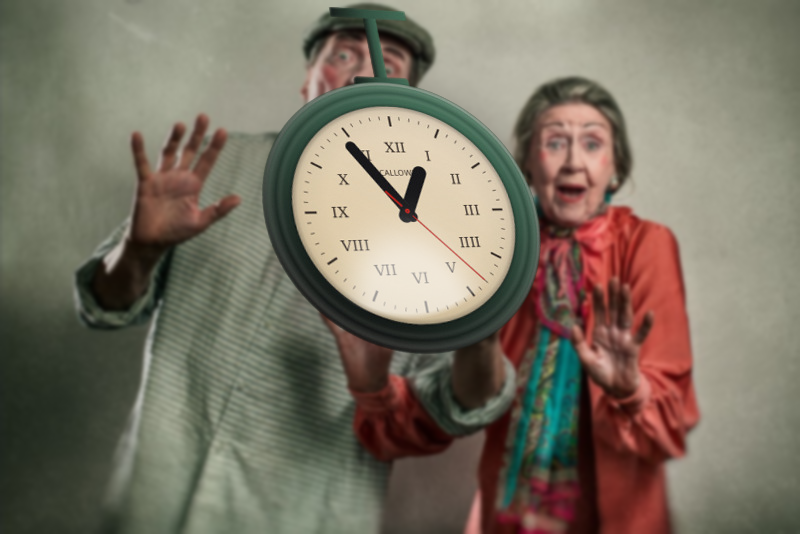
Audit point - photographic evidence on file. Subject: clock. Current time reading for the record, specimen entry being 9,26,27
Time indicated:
12,54,23
